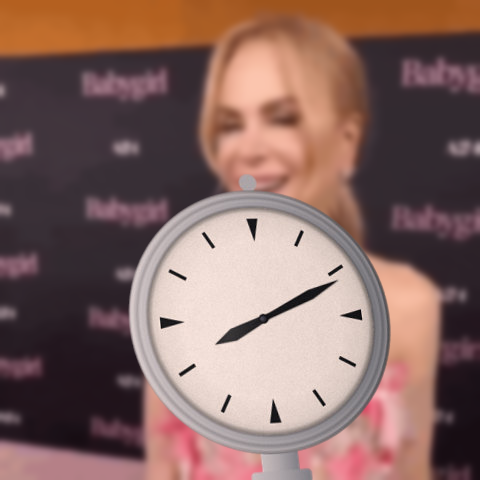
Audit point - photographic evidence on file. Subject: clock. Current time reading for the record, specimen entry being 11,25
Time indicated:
8,11
